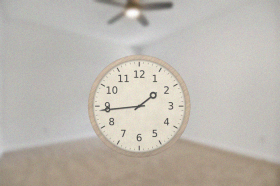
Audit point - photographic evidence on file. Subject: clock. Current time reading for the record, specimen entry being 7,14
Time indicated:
1,44
